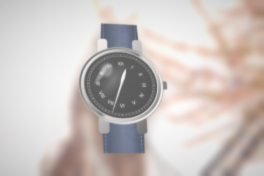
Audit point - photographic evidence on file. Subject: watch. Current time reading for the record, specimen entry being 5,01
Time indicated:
12,33
